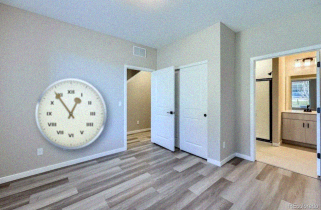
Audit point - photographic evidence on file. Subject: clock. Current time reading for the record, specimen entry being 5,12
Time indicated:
12,54
